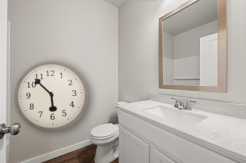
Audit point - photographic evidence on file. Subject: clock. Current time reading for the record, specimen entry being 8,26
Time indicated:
5,53
